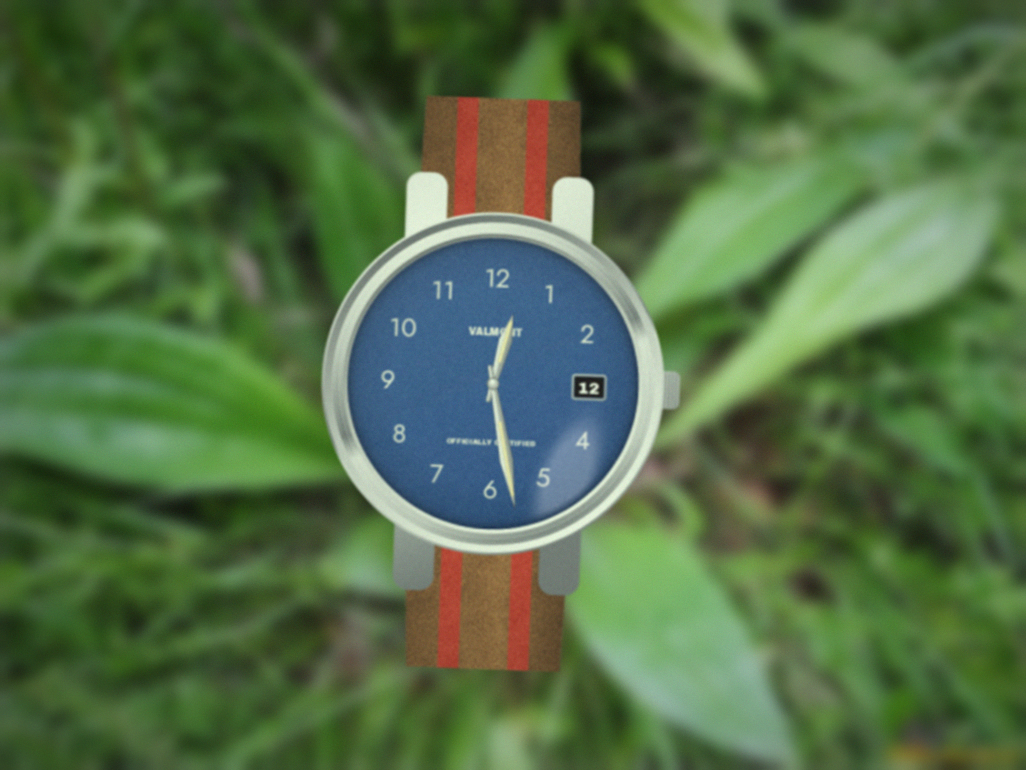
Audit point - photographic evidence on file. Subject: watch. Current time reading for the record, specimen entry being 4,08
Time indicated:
12,28
